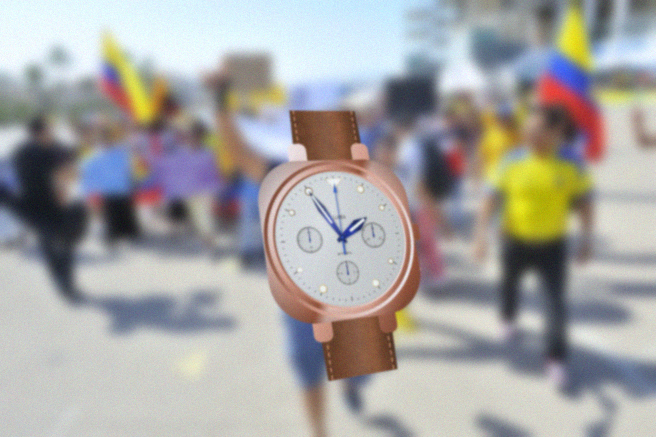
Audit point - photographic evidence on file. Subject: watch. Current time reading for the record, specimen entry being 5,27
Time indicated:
1,55
